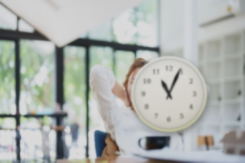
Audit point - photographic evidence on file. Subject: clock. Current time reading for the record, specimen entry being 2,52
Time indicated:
11,04
